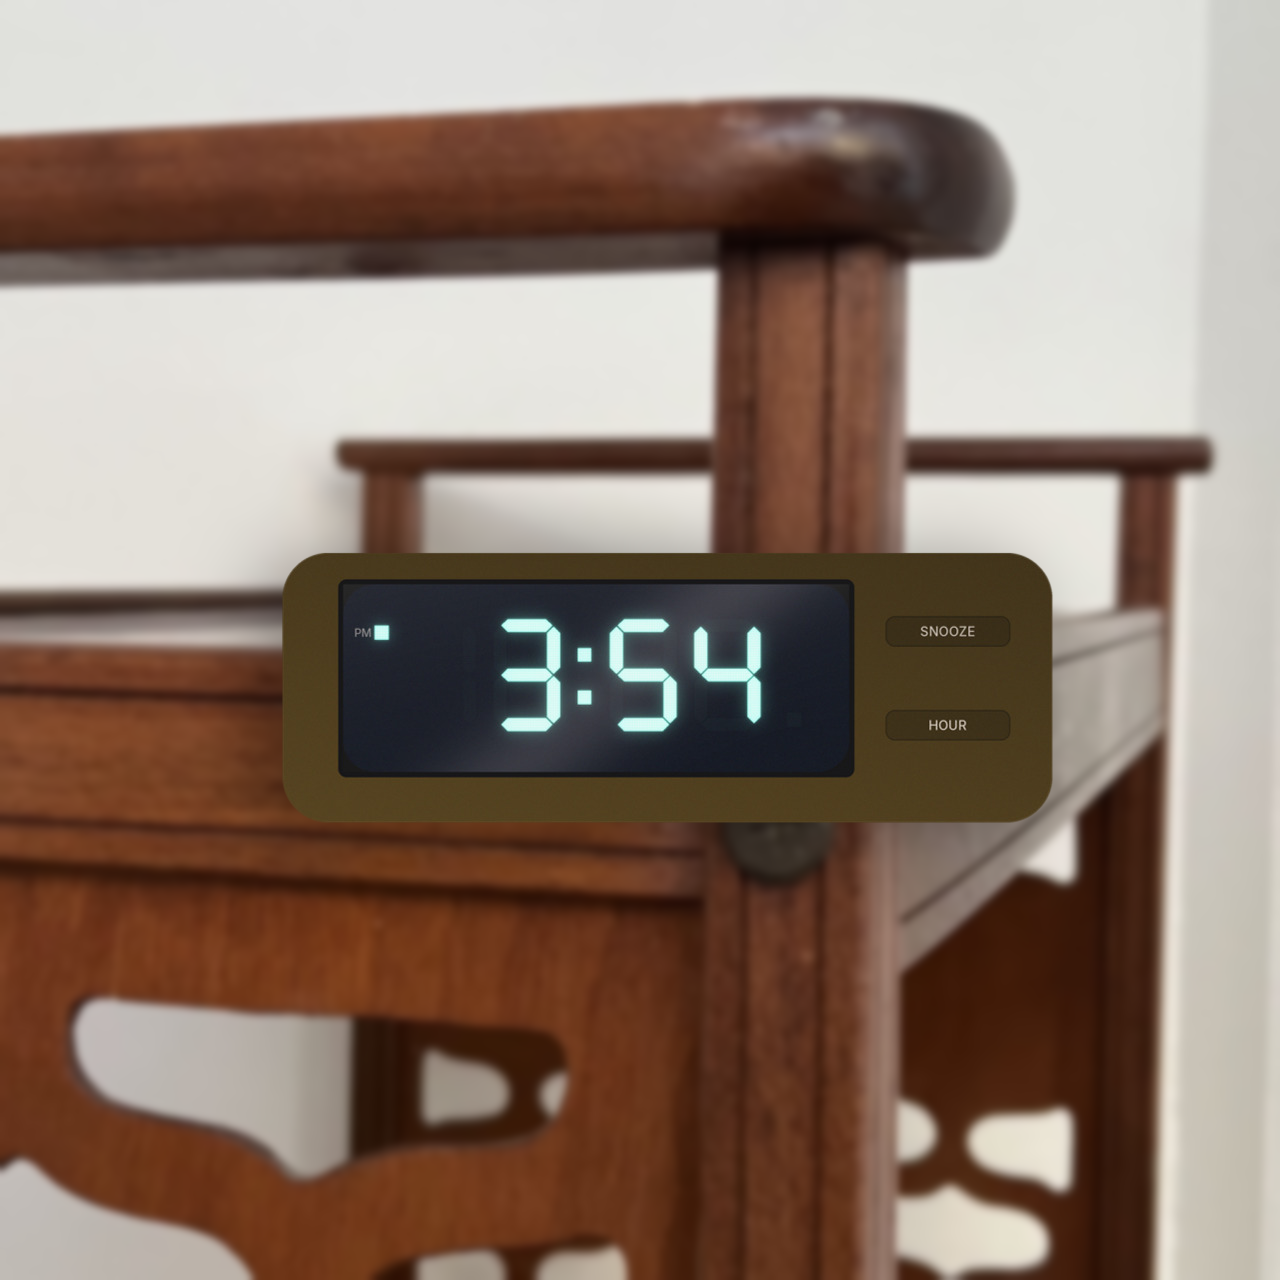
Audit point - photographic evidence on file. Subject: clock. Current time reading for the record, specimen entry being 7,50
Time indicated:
3,54
